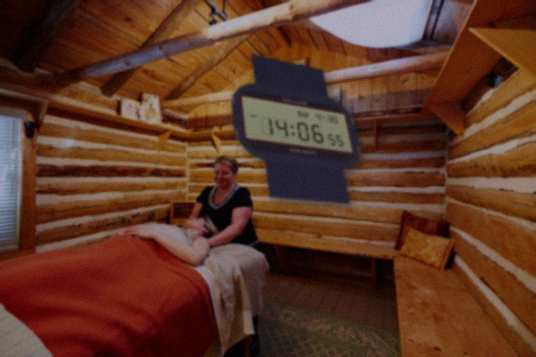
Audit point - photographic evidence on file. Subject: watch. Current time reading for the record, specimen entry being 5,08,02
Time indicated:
14,06,55
